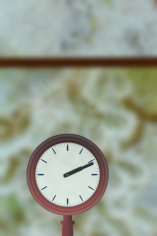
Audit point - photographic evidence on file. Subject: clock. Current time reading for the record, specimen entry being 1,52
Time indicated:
2,11
